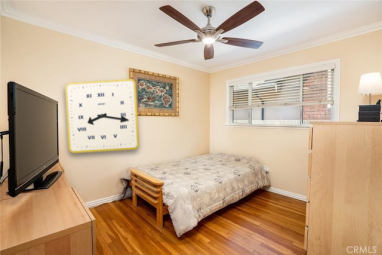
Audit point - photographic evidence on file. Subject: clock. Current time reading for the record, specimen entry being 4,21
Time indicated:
8,17
